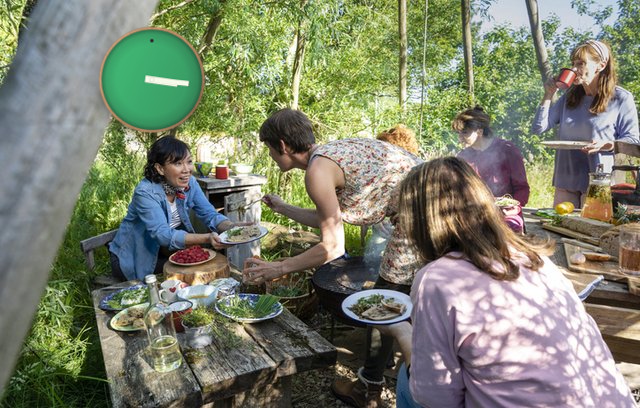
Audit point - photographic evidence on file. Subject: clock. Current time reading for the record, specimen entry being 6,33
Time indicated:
3,16
